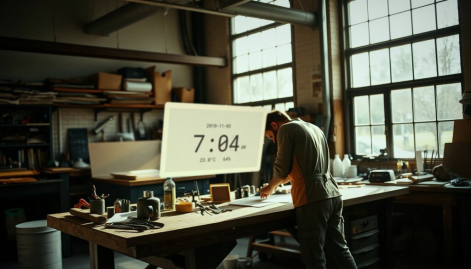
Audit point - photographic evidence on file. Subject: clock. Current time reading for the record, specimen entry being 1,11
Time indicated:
7,04
